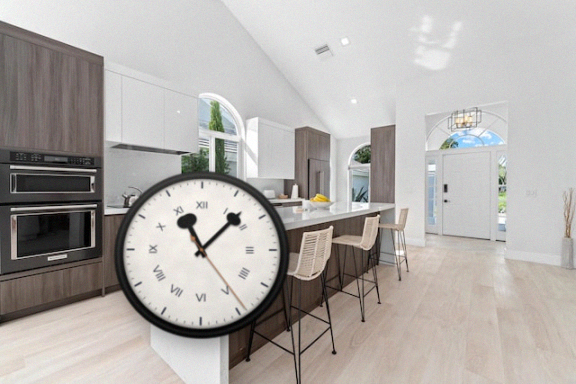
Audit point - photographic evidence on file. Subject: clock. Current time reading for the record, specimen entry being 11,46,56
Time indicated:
11,07,24
